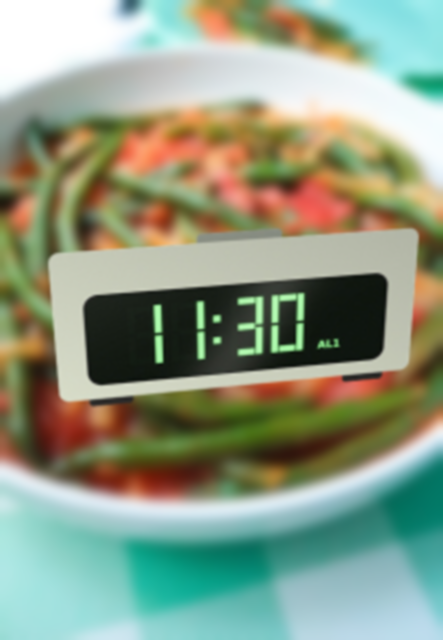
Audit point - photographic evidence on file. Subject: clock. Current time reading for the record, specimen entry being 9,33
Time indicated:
11,30
